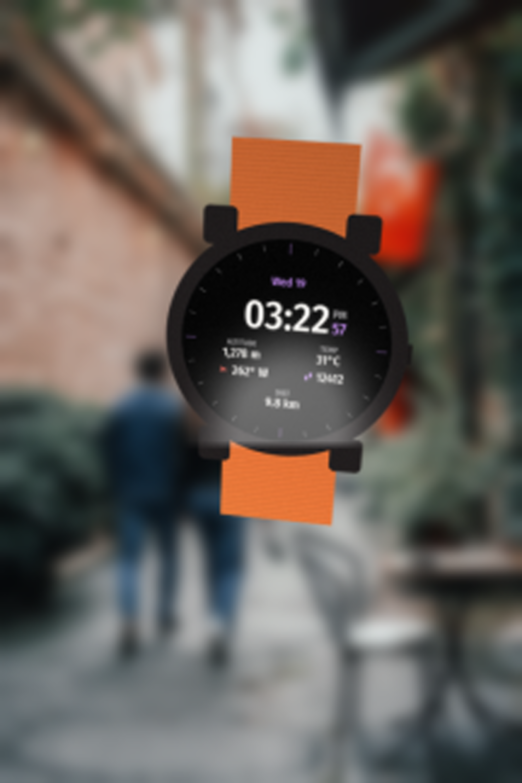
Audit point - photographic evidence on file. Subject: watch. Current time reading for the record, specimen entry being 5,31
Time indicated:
3,22
